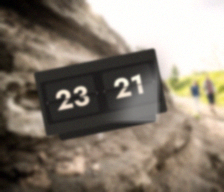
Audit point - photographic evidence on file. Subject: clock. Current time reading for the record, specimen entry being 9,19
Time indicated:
23,21
